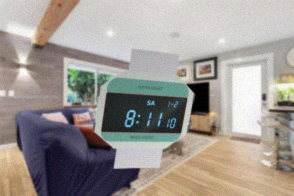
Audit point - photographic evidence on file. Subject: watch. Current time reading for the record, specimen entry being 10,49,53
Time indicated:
8,11,10
